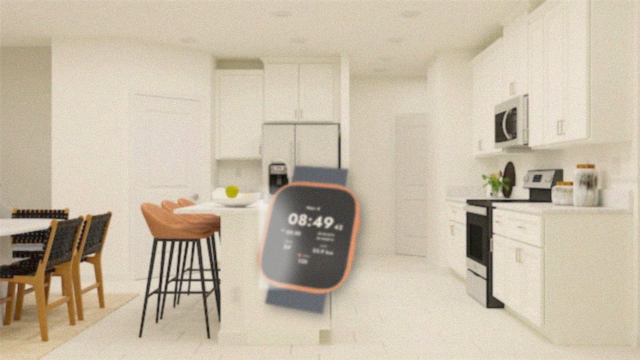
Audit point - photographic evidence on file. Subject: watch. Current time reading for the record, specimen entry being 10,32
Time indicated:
8,49
